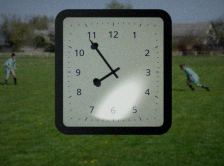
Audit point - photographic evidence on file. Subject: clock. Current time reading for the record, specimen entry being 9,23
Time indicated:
7,54
